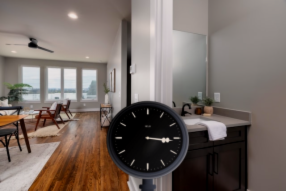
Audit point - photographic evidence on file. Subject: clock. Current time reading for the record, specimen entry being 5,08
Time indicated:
3,16
